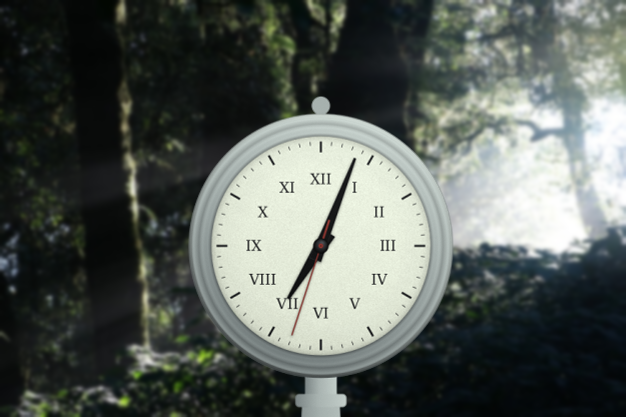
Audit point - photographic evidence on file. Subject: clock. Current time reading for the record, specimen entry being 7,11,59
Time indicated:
7,03,33
